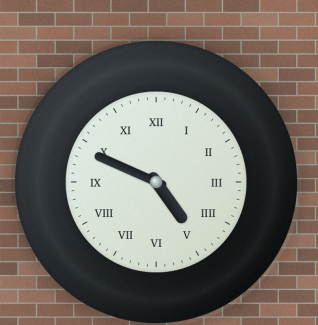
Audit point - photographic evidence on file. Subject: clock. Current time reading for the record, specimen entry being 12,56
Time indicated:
4,49
